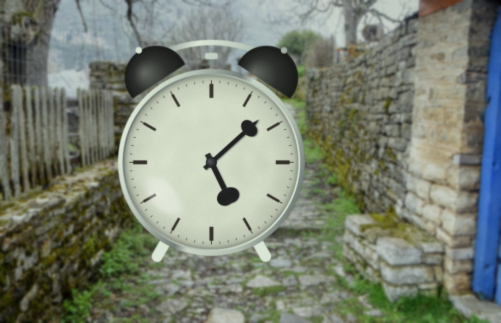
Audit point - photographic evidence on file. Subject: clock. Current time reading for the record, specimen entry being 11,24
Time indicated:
5,08
